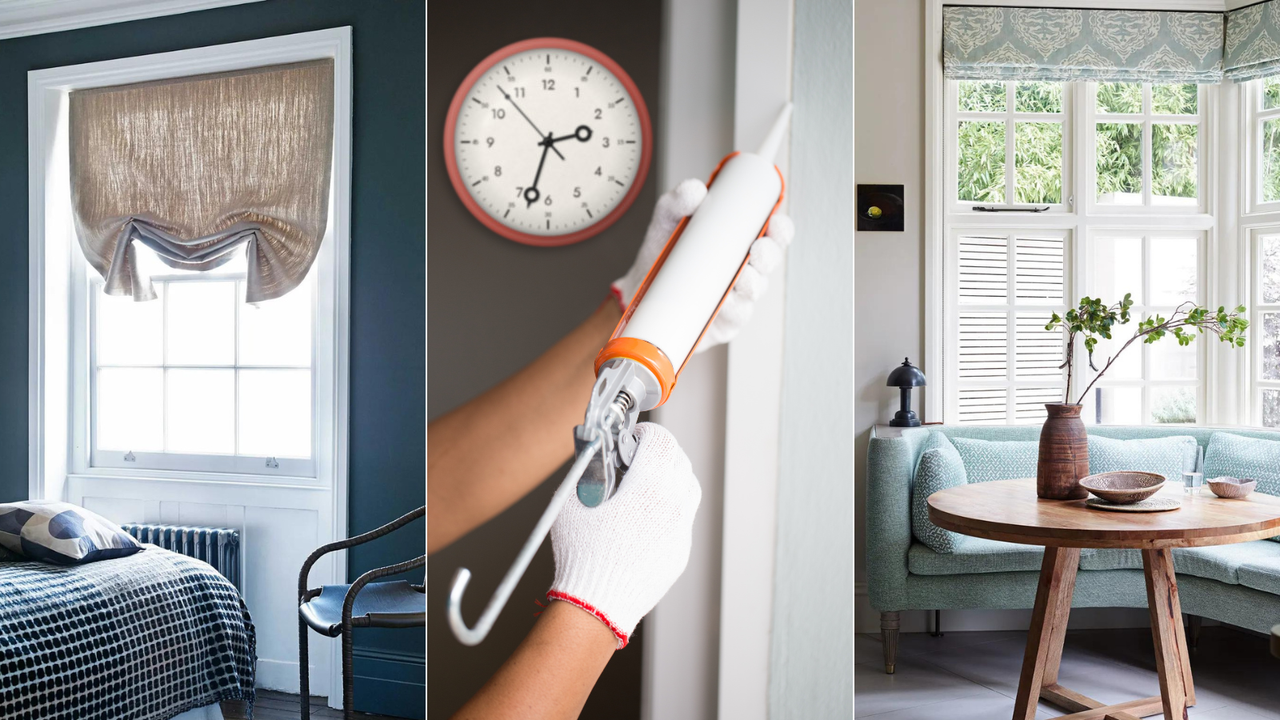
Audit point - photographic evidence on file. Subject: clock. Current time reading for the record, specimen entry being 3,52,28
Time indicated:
2,32,53
